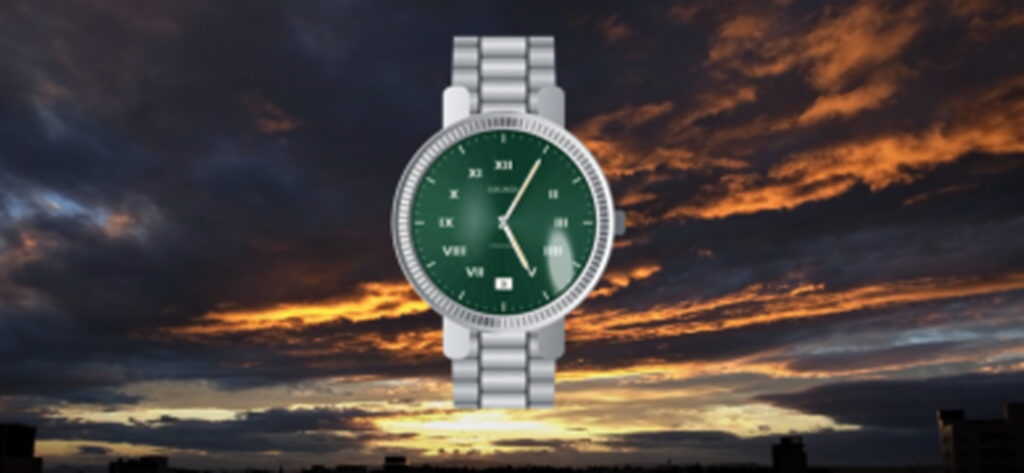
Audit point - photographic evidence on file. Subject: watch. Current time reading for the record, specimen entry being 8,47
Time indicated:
5,05
